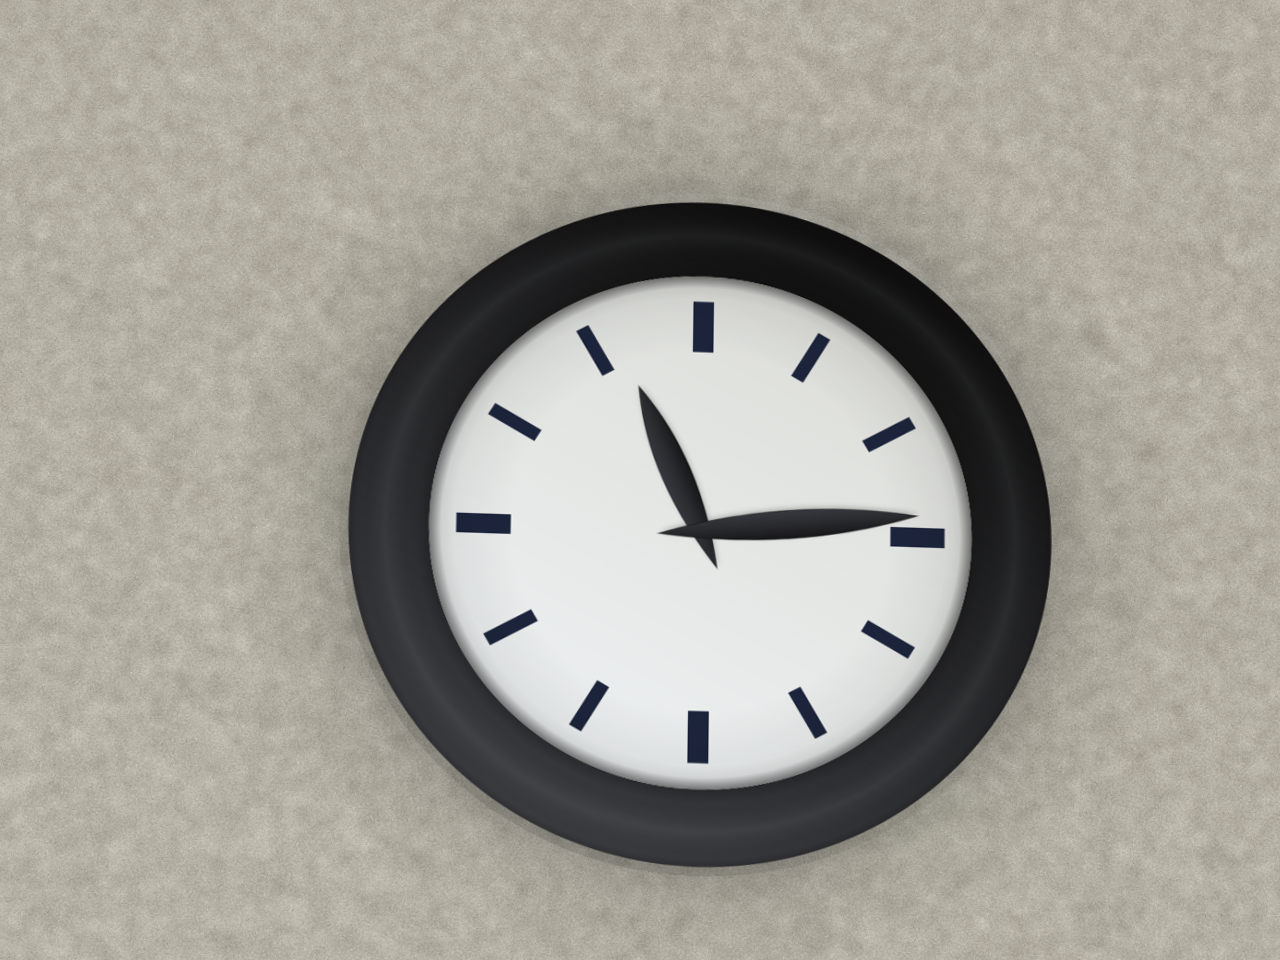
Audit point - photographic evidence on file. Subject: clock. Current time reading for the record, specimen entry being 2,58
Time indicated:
11,14
